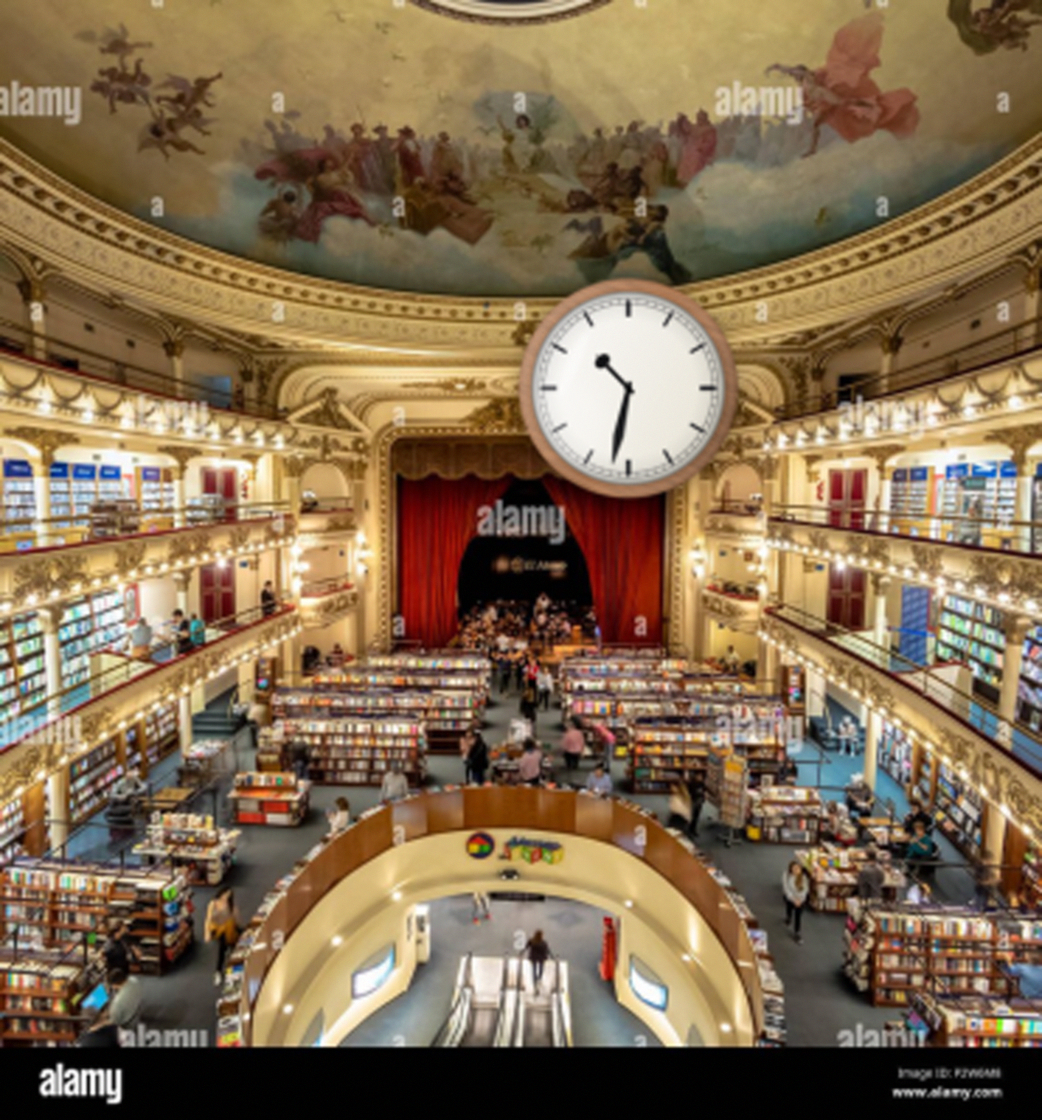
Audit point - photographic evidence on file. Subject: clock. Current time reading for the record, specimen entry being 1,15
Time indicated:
10,32
